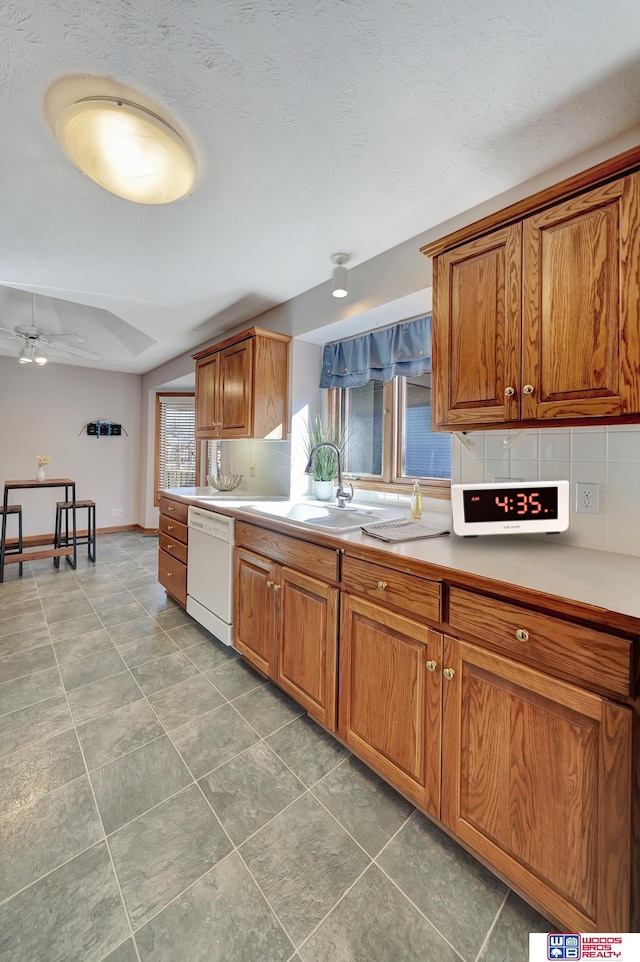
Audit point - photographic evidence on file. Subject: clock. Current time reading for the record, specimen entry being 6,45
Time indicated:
4,35
